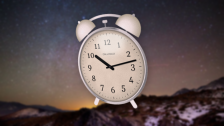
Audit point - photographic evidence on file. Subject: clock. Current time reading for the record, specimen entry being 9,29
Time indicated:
10,13
